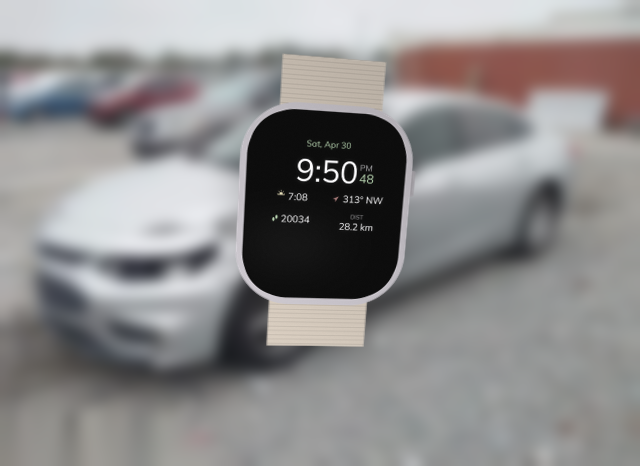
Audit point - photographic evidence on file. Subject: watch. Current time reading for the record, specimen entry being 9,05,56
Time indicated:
9,50,48
